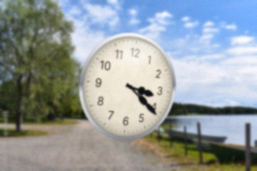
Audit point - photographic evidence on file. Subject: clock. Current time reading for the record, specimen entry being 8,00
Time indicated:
3,21
